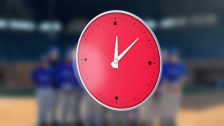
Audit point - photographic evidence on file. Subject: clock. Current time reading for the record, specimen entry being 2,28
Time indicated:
12,08
